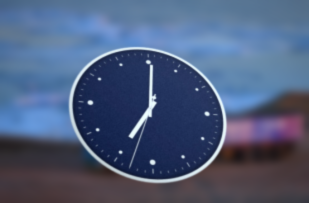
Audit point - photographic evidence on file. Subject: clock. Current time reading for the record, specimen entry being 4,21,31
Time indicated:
7,00,33
